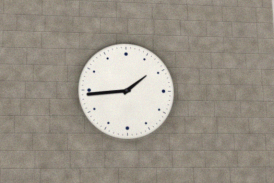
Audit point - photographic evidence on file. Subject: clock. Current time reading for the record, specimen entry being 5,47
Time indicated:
1,44
